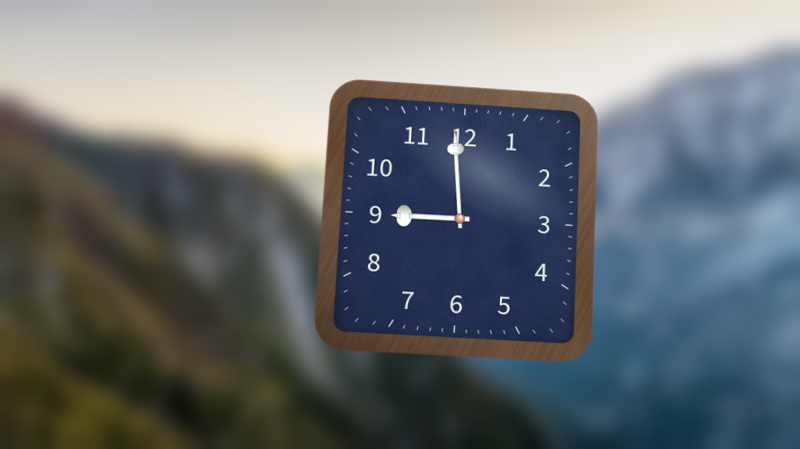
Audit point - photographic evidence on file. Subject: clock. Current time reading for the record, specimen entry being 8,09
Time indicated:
8,59
